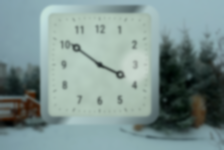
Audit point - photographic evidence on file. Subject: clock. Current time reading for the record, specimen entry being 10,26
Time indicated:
3,51
